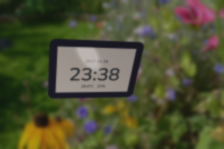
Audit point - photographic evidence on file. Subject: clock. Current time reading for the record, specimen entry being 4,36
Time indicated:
23,38
